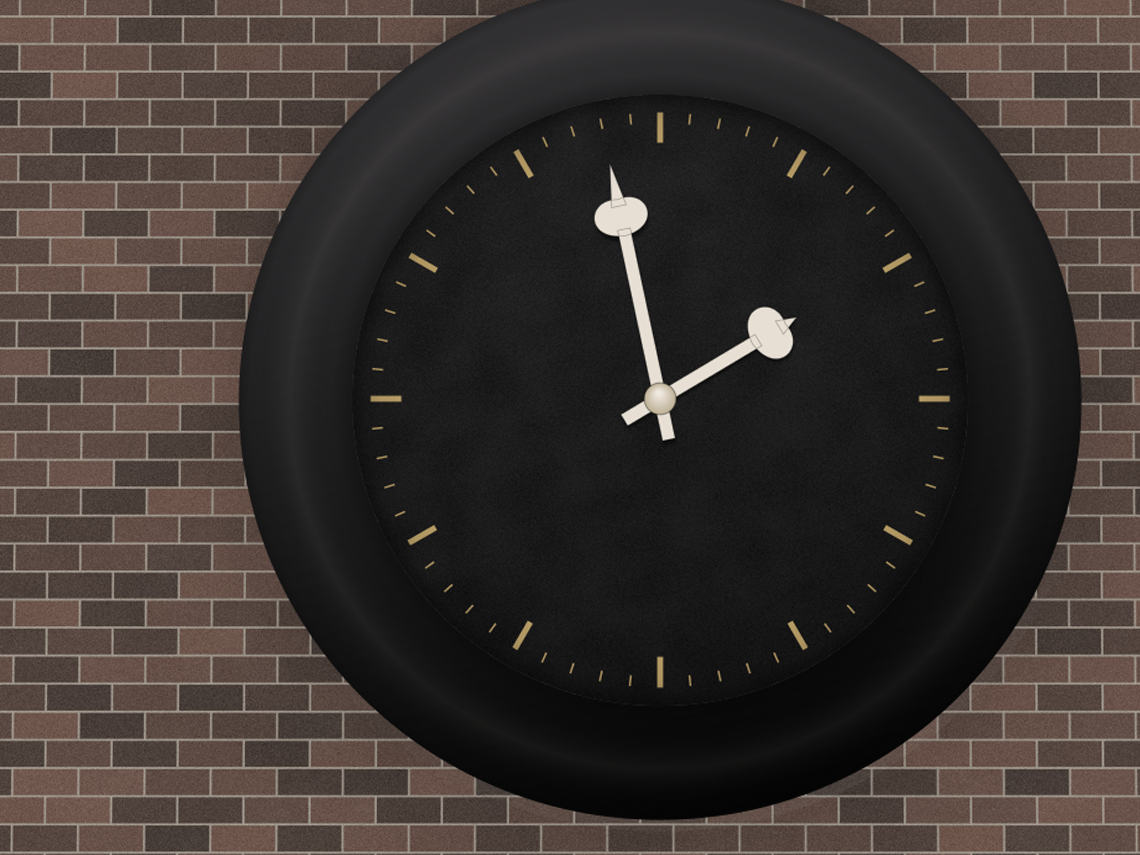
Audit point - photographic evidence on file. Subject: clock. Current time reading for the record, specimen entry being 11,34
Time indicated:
1,58
